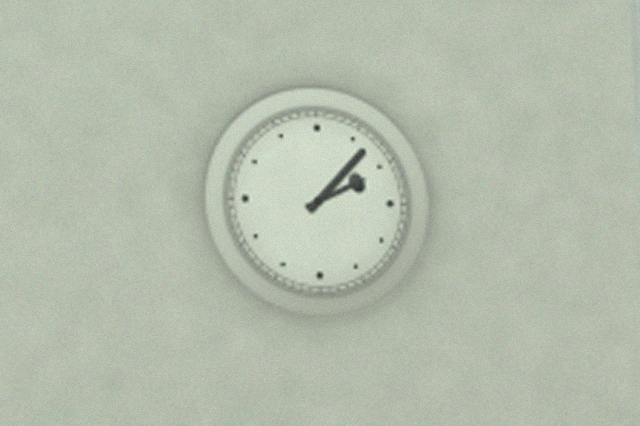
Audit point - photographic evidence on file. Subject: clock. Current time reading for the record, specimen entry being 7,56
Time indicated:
2,07
